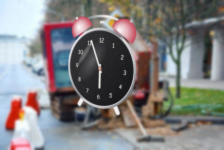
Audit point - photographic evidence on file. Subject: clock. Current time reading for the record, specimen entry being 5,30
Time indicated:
5,56
